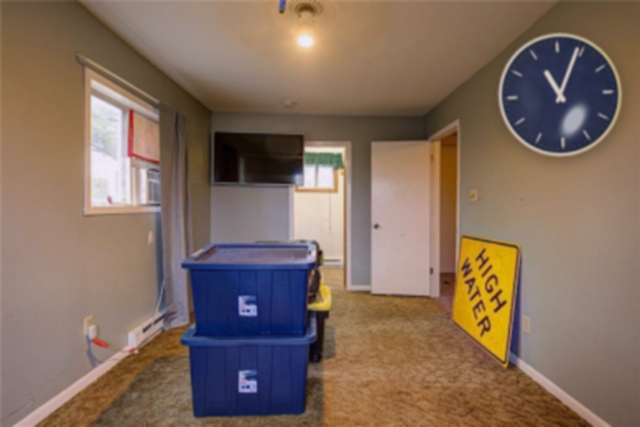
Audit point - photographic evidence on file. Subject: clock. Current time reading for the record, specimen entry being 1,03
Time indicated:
11,04
